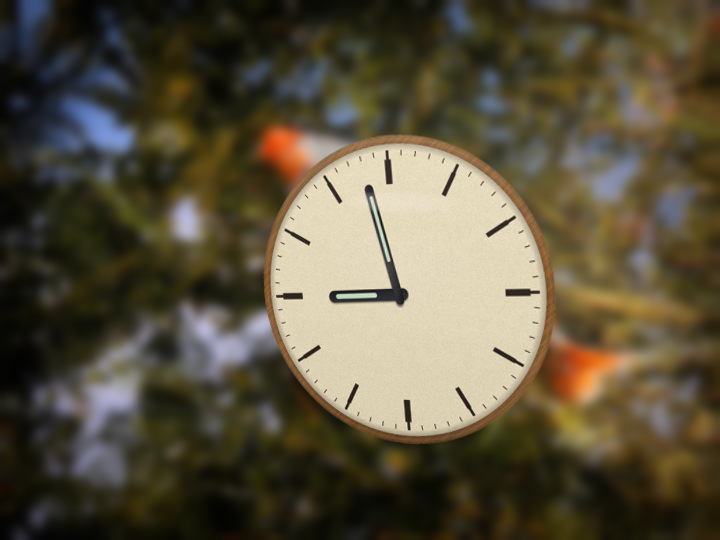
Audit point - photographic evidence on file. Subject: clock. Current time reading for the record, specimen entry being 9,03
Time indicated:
8,58
